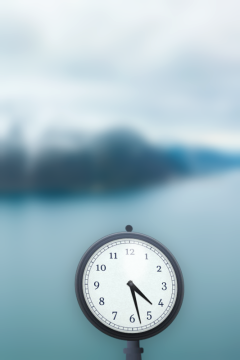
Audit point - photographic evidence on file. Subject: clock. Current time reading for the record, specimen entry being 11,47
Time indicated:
4,28
